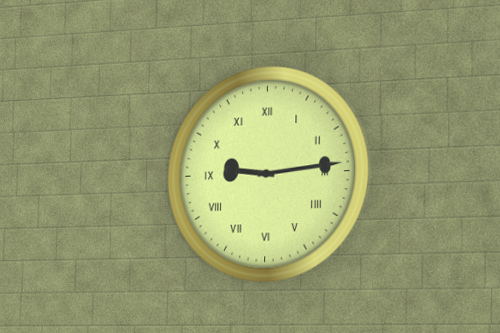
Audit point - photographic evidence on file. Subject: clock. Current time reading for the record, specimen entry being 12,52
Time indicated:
9,14
